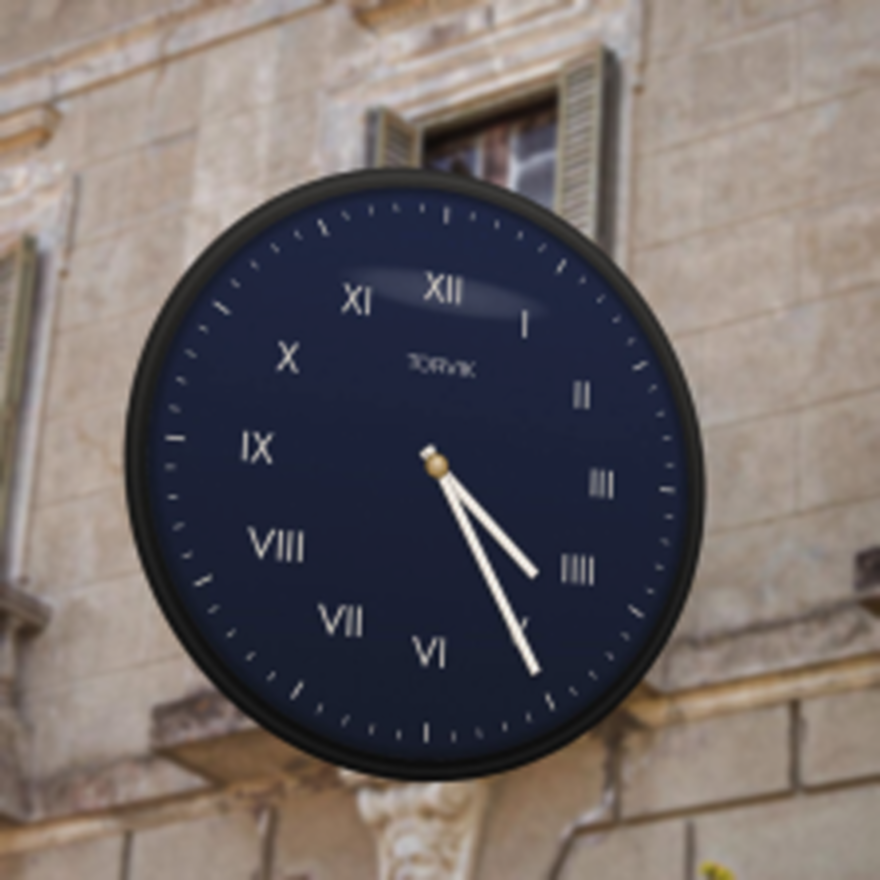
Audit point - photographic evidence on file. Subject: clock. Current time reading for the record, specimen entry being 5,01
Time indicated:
4,25
